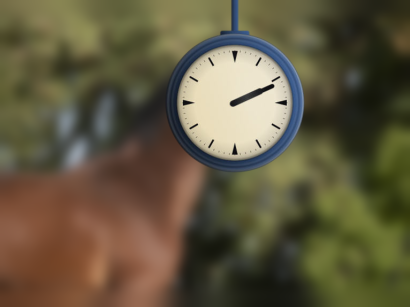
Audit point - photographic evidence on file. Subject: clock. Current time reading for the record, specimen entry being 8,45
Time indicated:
2,11
